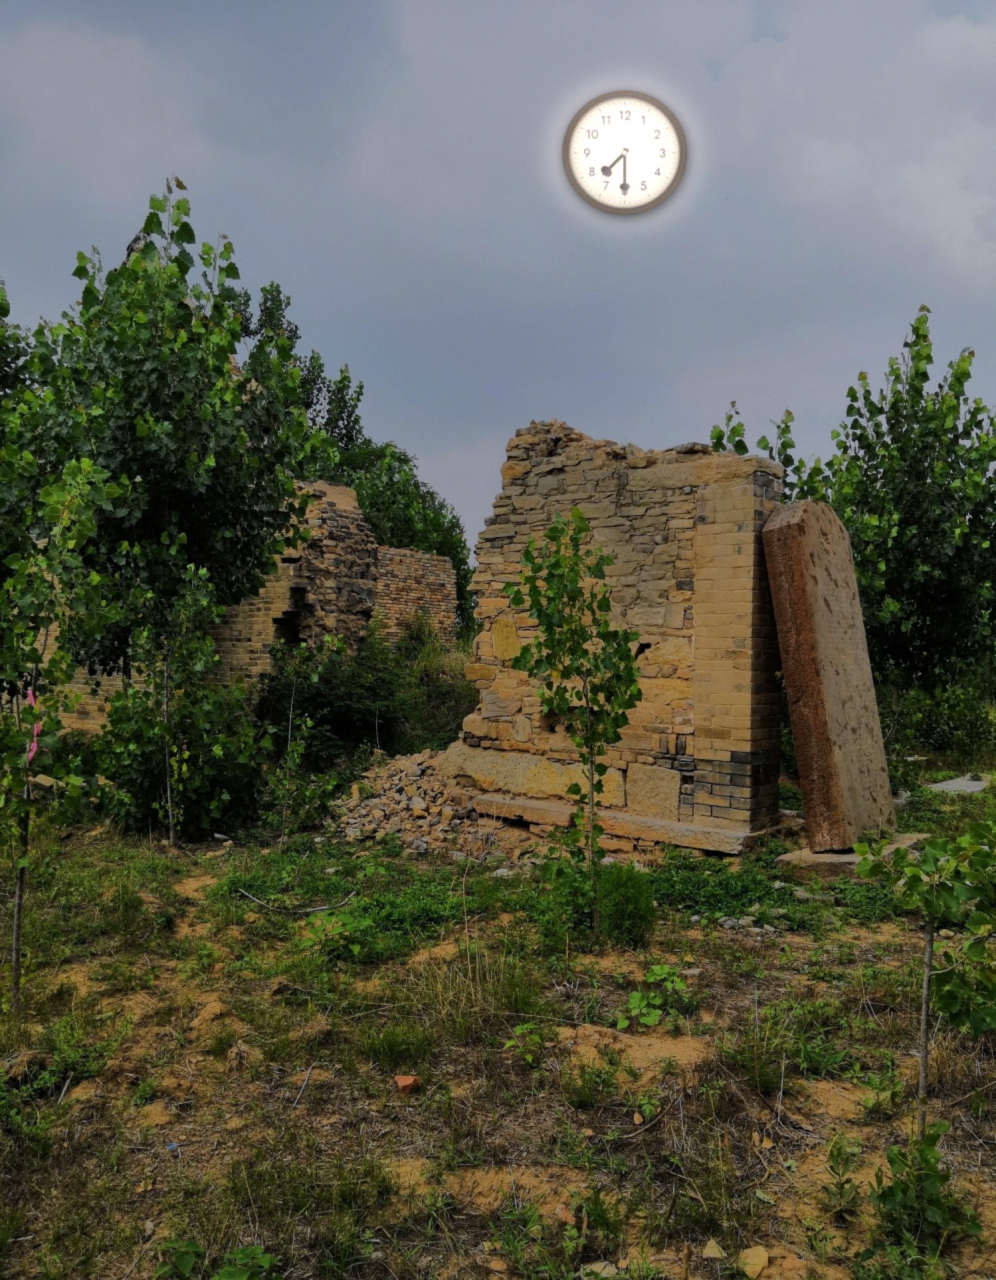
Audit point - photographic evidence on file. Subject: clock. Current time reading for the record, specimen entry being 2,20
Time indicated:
7,30
